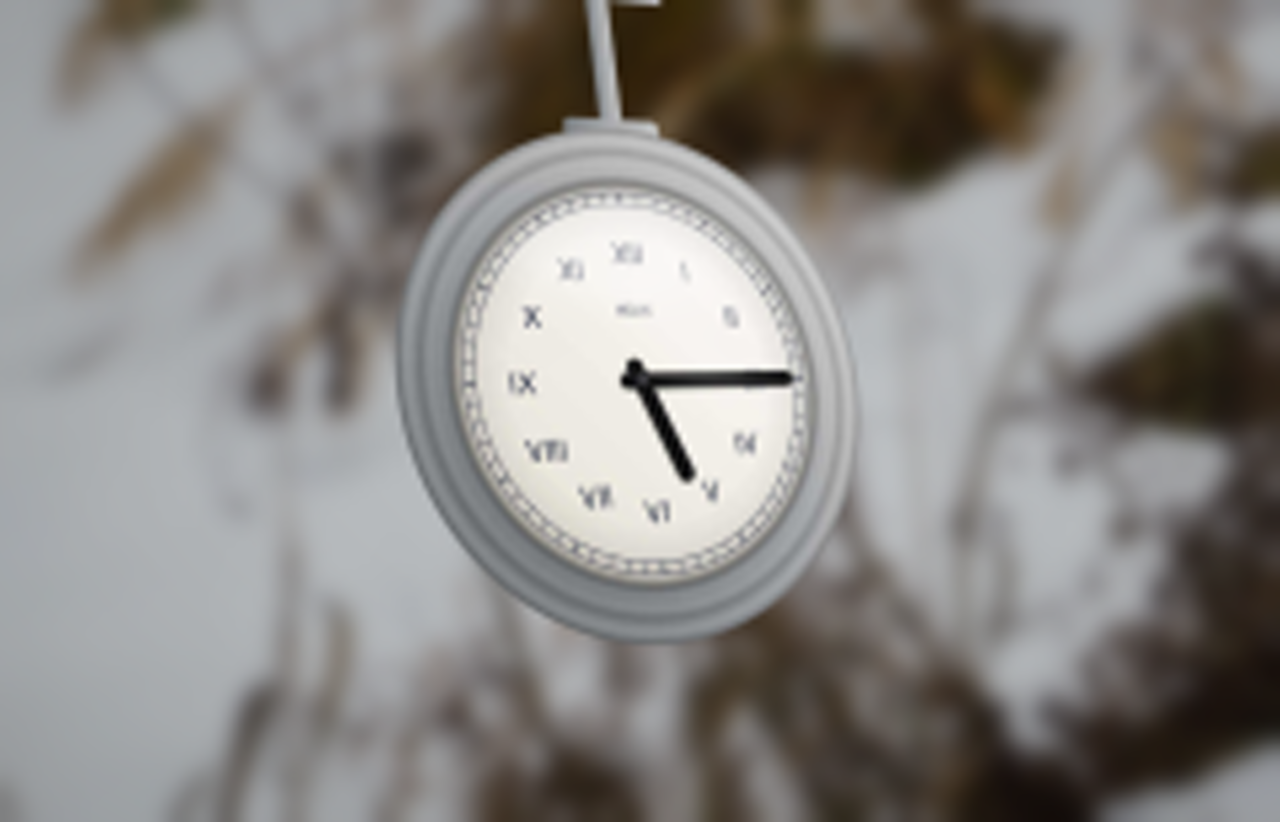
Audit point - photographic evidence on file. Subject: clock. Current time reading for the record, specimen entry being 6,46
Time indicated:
5,15
